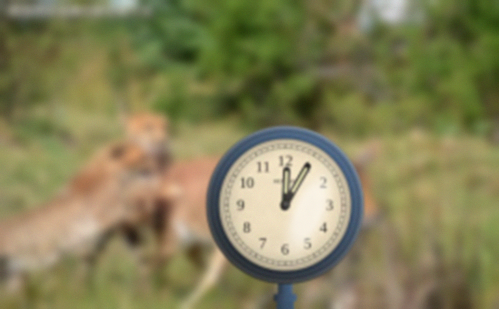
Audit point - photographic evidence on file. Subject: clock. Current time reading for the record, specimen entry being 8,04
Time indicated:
12,05
